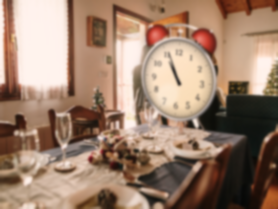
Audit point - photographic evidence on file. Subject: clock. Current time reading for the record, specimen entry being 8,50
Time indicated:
10,56
